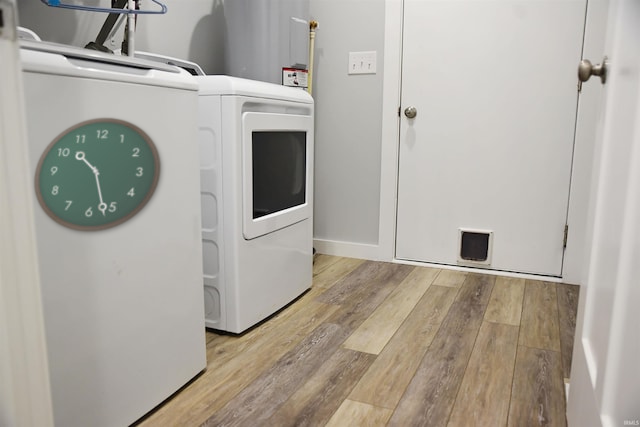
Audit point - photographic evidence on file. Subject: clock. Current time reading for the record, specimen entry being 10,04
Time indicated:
10,27
